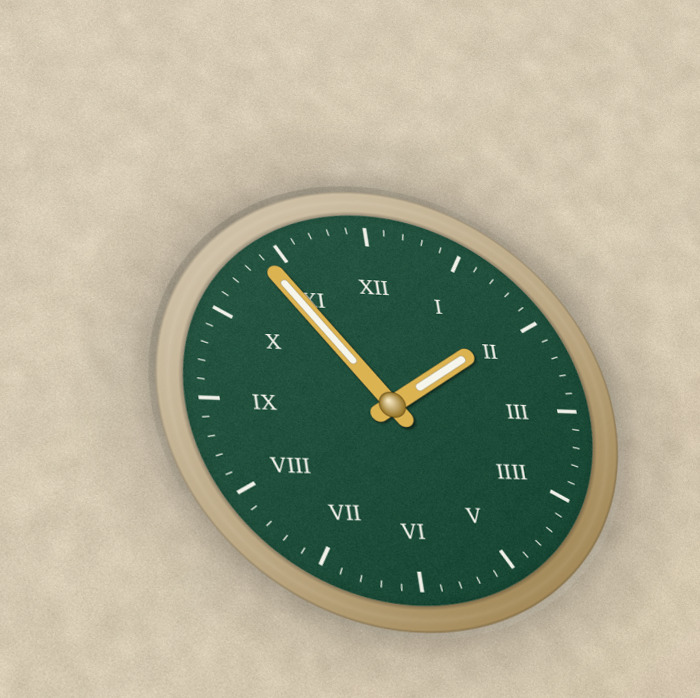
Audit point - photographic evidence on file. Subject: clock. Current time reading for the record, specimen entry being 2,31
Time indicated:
1,54
